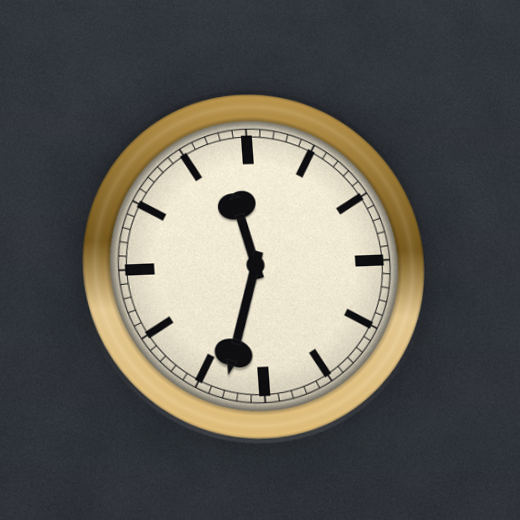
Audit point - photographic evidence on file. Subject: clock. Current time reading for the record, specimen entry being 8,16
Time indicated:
11,33
